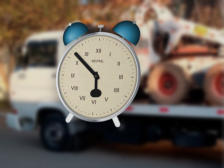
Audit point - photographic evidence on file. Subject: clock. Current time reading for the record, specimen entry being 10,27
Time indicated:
5,52
